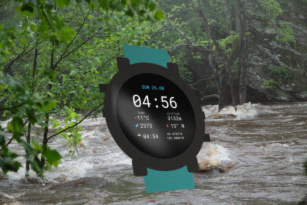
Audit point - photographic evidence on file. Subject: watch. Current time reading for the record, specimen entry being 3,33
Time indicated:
4,56
